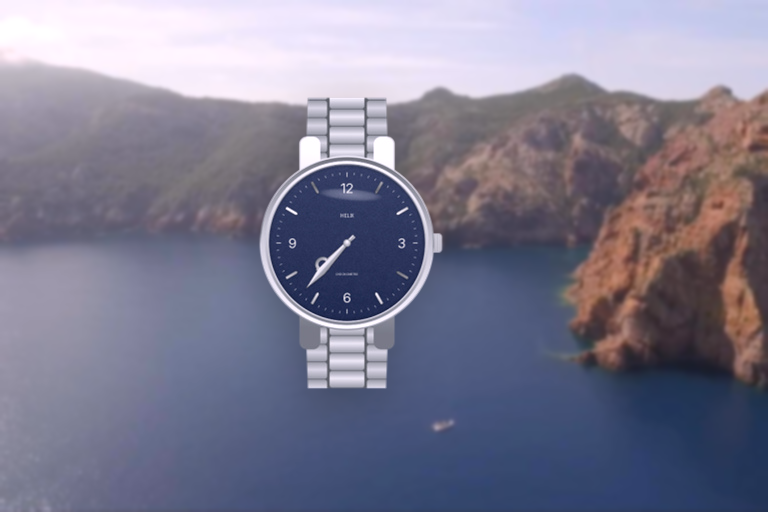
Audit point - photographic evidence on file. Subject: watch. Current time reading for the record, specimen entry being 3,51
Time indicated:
7,37
